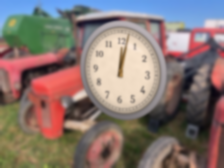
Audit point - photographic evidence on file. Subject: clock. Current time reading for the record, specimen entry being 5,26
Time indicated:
12,02
